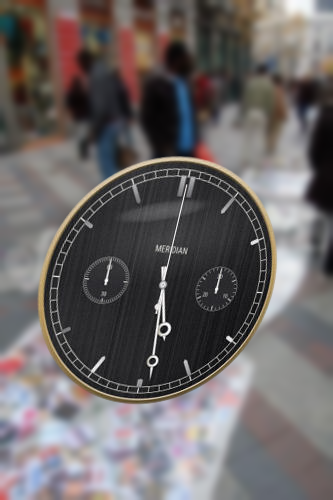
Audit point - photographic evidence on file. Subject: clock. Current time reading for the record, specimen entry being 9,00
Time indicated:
5,29
